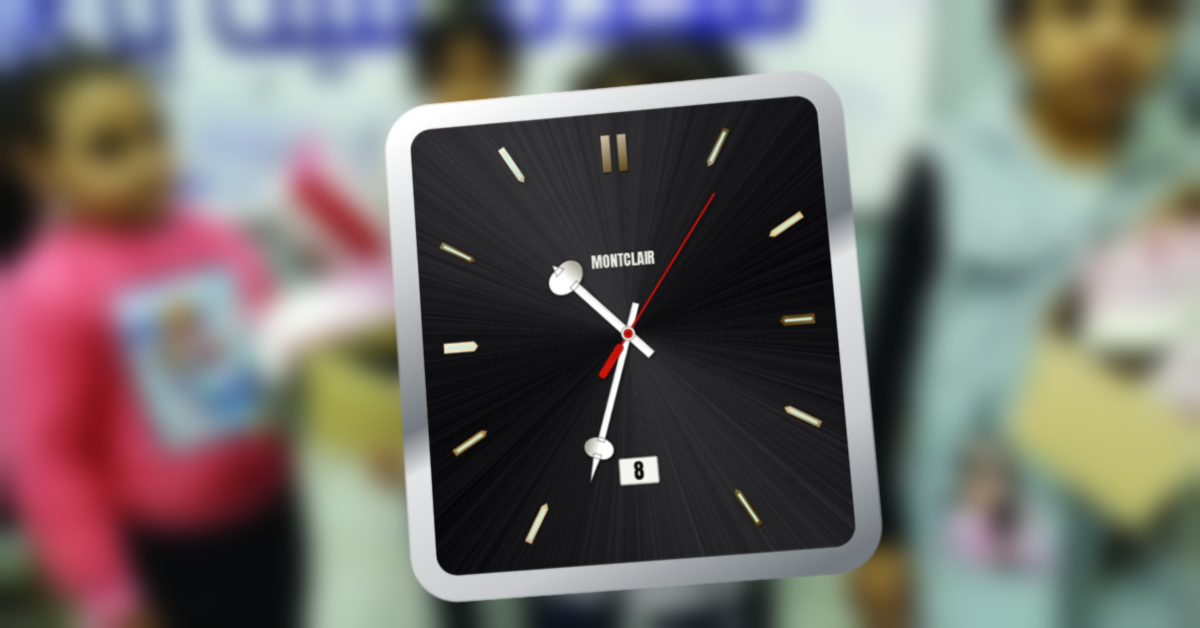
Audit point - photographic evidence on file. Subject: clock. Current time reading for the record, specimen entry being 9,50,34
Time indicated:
10,33,06
